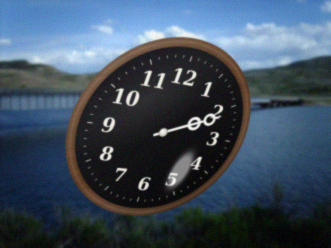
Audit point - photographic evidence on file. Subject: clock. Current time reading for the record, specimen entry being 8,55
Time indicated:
2,11
